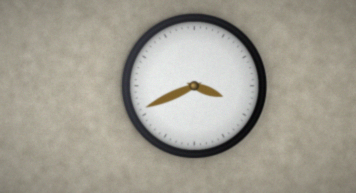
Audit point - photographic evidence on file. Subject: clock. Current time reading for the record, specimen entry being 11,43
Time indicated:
3,41
